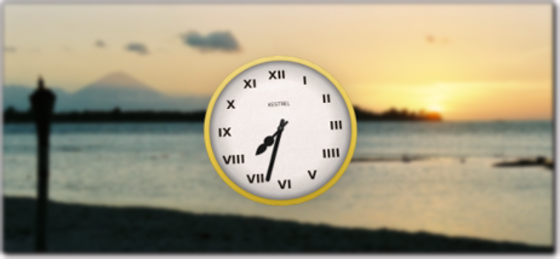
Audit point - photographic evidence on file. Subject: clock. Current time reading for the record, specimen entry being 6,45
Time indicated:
7,33
